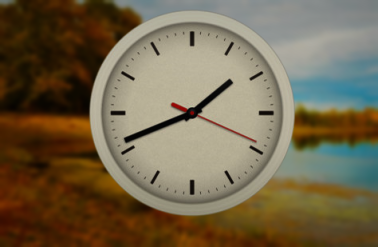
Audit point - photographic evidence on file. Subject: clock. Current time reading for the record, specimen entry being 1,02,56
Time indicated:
1,41,19
